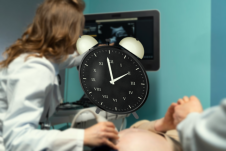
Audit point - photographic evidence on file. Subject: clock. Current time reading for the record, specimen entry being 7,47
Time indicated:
1,59
